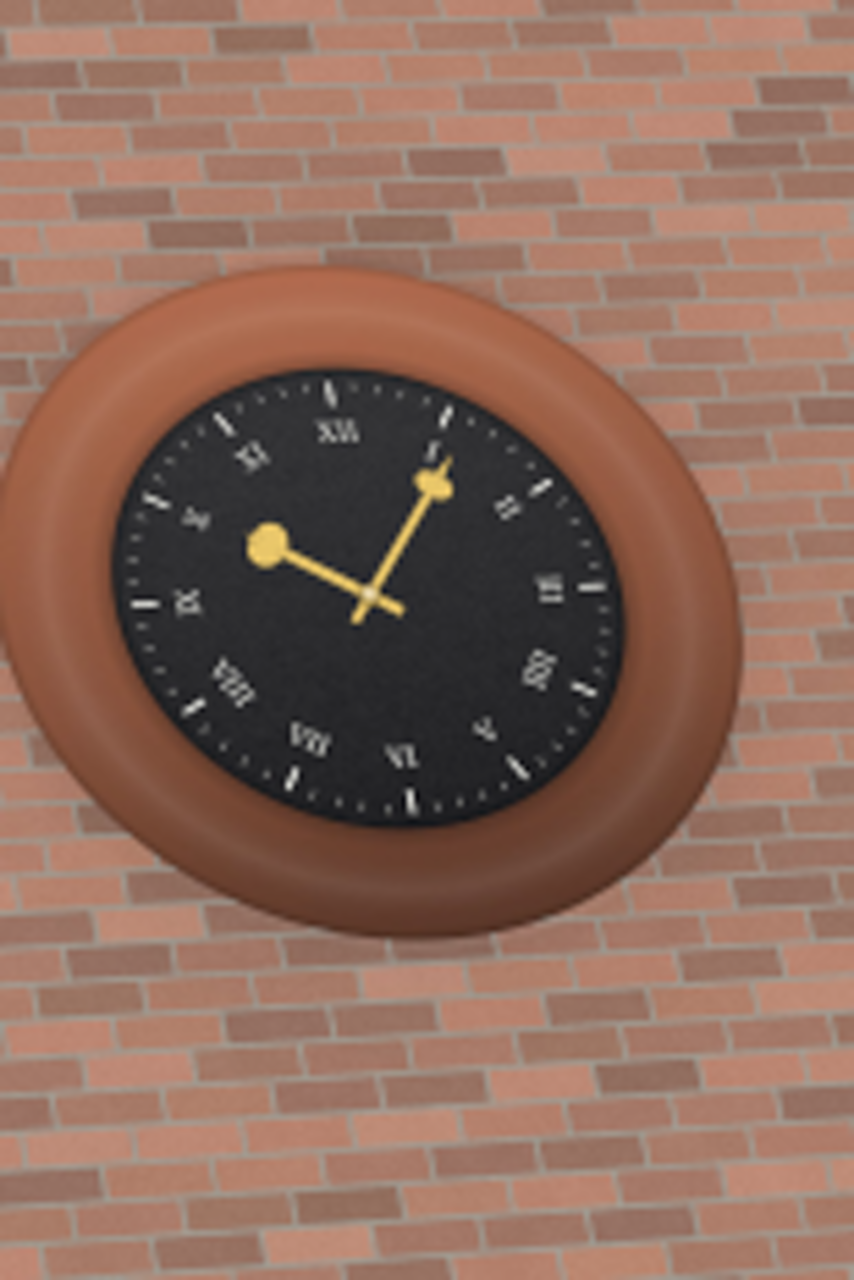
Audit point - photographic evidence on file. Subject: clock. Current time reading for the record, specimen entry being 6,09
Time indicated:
10,06
